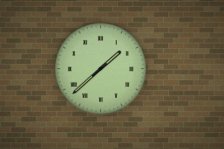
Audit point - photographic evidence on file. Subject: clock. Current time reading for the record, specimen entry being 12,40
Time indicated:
1,38
